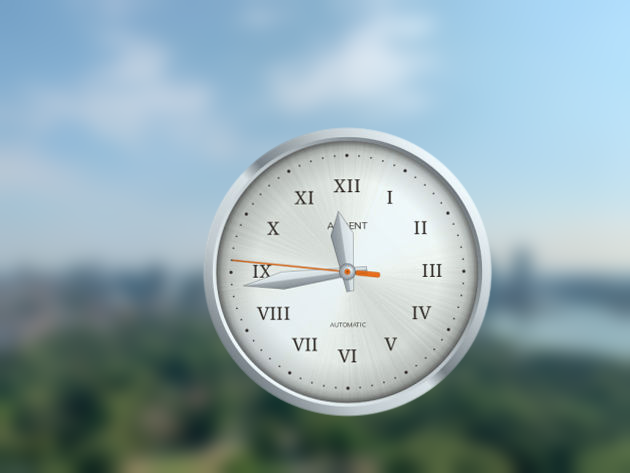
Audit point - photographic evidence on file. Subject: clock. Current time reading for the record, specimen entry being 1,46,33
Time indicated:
11,43,46
